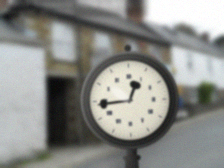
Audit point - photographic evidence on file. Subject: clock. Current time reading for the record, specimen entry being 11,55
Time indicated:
12,44
